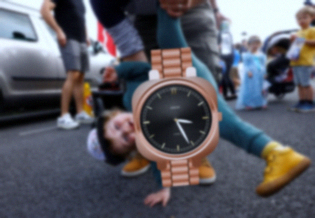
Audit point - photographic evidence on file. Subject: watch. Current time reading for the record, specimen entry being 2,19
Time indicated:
3,26
